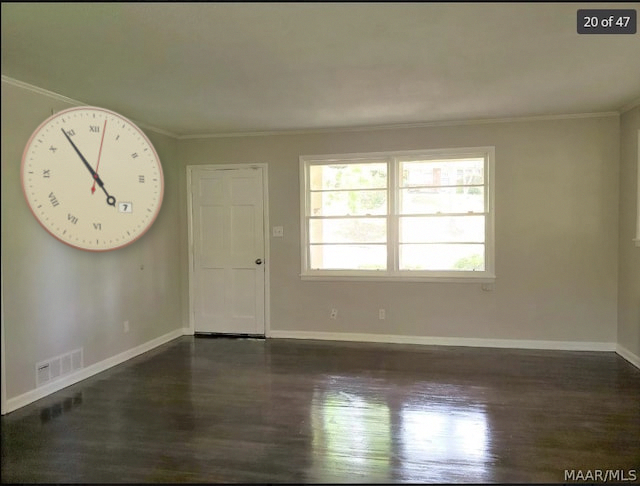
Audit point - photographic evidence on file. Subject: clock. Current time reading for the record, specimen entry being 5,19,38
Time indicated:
4,54,02
